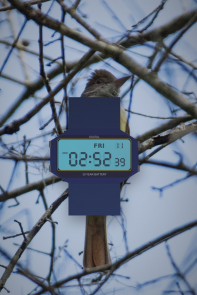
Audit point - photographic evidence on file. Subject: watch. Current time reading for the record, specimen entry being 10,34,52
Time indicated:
2,52,39
